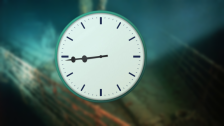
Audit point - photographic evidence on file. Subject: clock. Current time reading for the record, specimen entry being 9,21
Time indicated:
8,44
